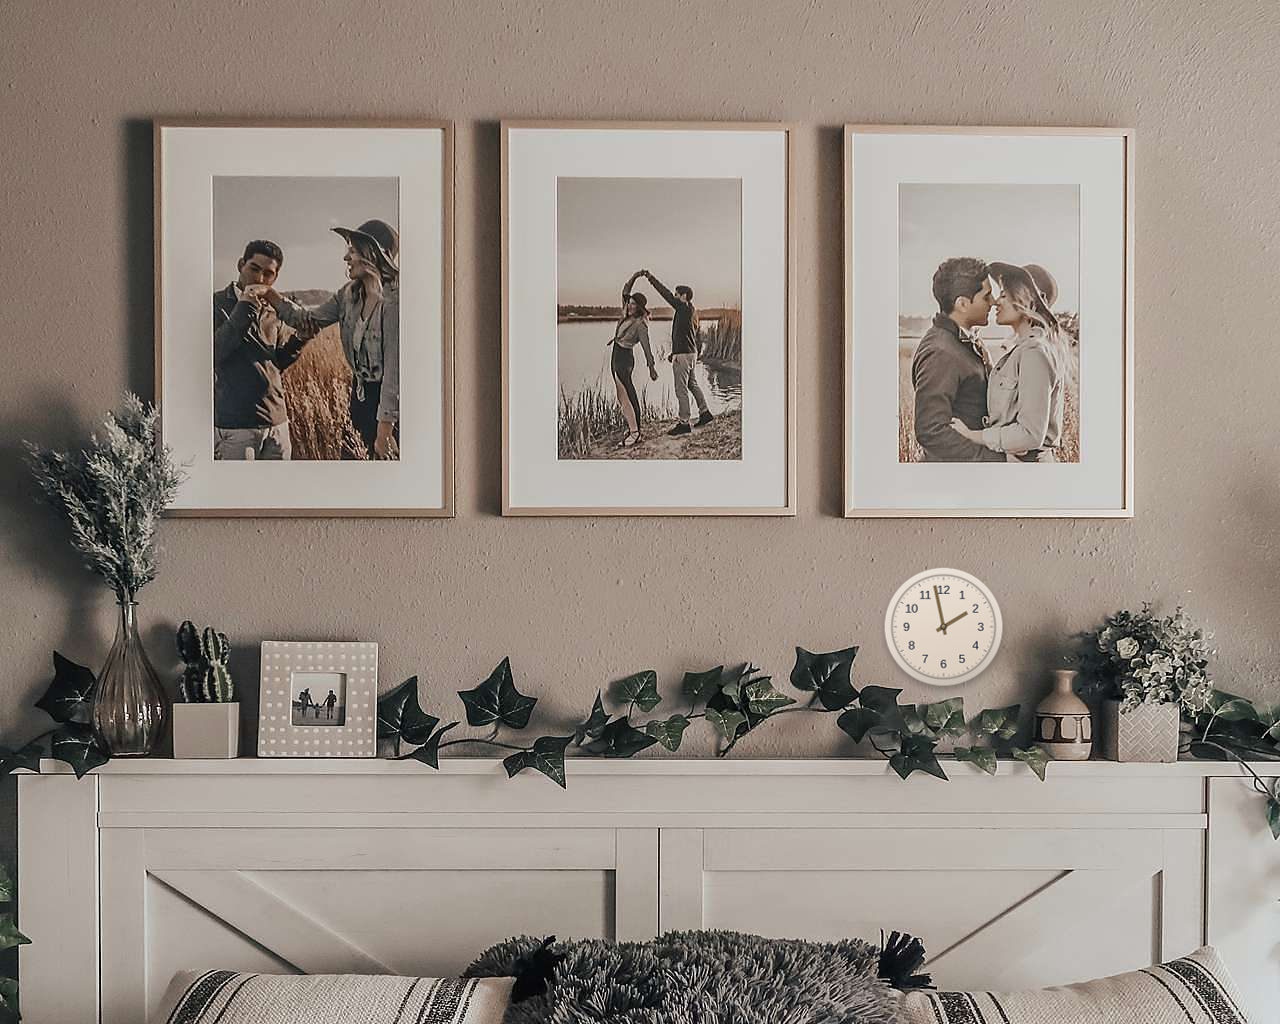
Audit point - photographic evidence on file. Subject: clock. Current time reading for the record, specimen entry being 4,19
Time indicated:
1,58
